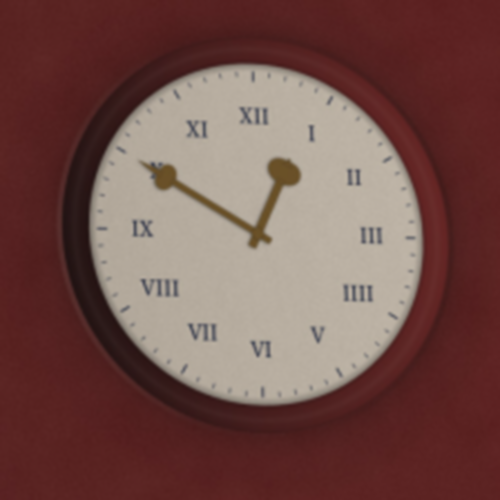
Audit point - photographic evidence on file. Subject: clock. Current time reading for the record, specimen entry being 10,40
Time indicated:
12,50
